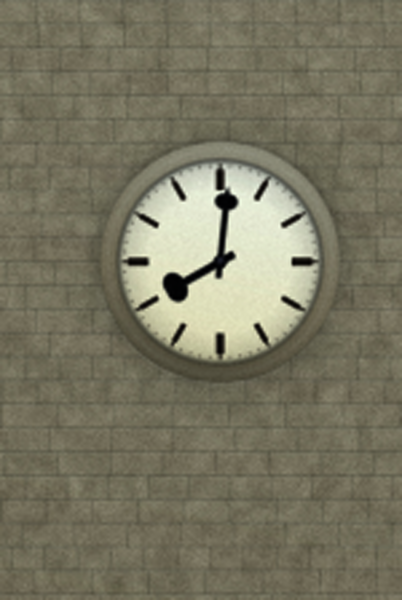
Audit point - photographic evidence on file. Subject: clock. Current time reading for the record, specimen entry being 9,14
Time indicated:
8,01
